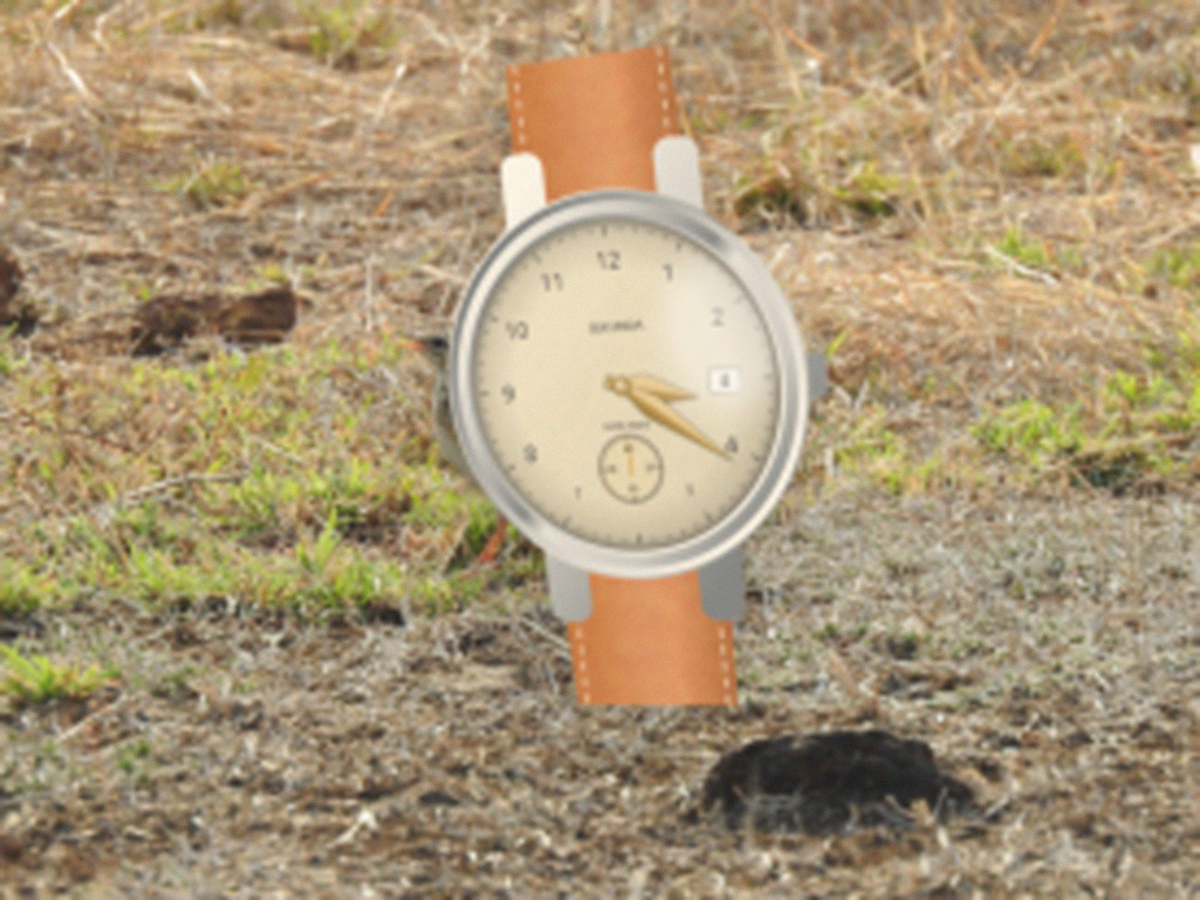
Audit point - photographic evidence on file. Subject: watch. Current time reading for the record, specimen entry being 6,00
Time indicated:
3,21
